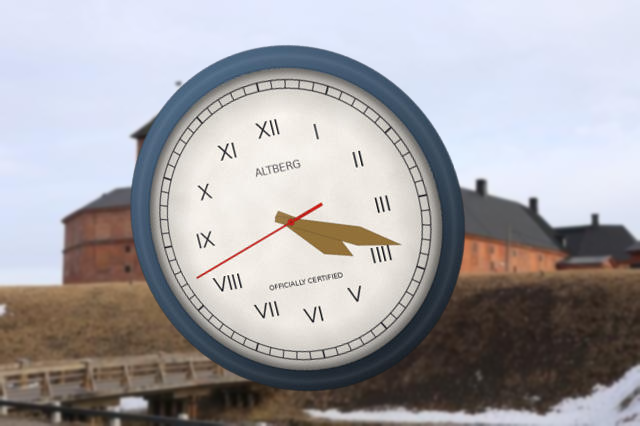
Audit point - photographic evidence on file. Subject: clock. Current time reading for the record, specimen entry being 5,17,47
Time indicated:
4,18,42
